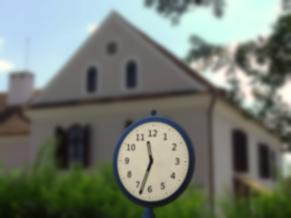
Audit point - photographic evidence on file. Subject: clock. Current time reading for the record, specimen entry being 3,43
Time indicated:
11,33
